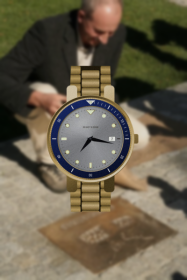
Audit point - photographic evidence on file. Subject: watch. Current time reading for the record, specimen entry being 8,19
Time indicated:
7,17
